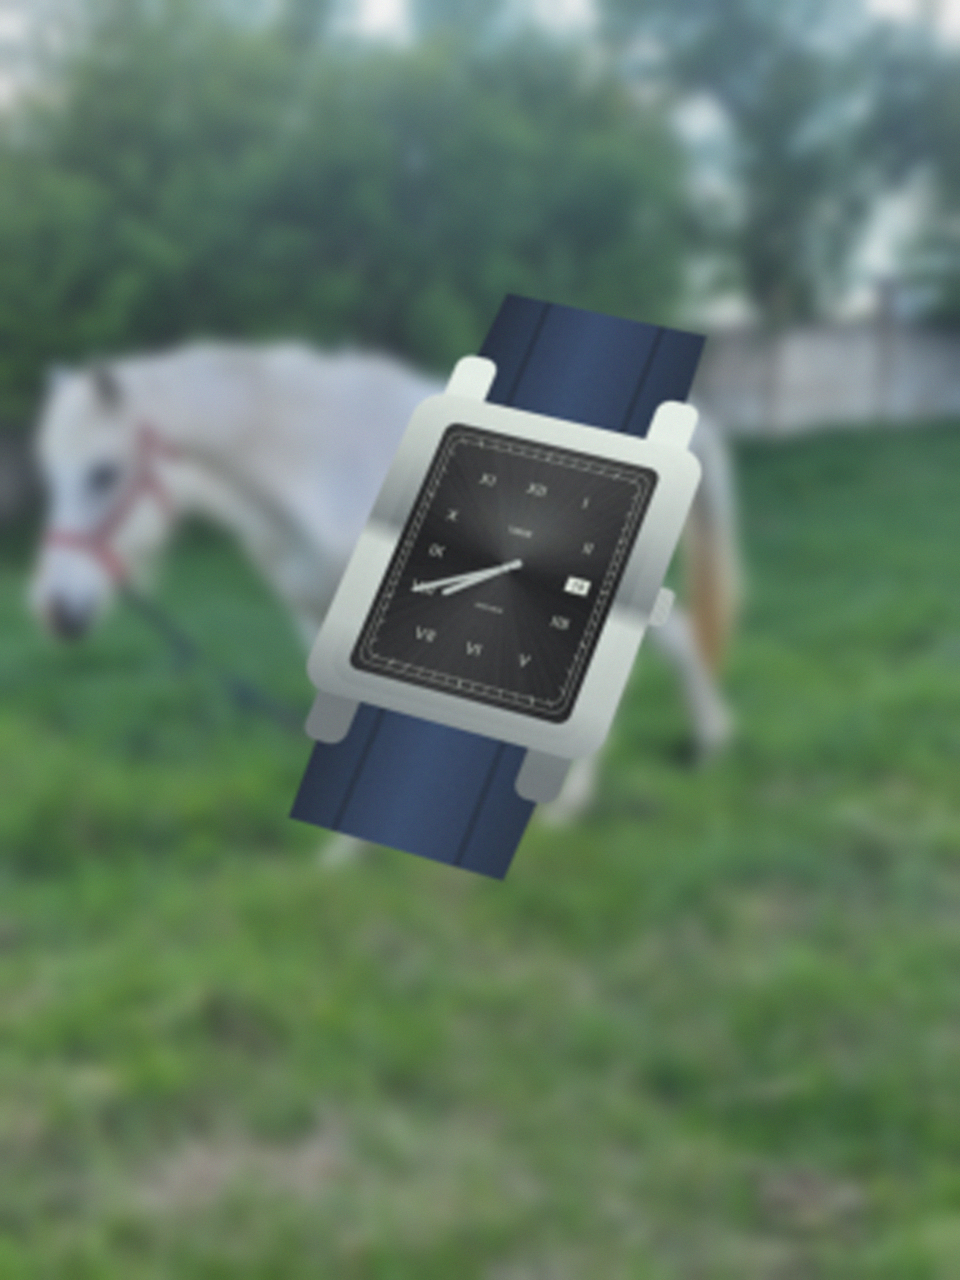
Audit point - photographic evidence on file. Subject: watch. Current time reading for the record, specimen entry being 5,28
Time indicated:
7,40
